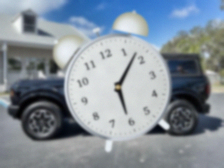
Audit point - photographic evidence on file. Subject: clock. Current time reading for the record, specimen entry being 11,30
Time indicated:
6,08
